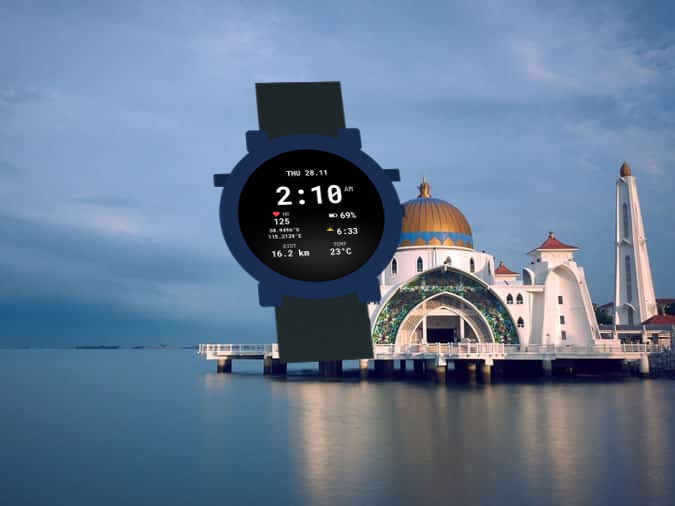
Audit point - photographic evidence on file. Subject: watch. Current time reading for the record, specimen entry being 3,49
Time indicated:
2,10
